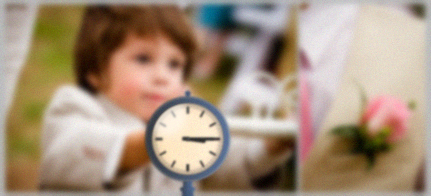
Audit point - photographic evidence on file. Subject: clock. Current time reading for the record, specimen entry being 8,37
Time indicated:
3,15
